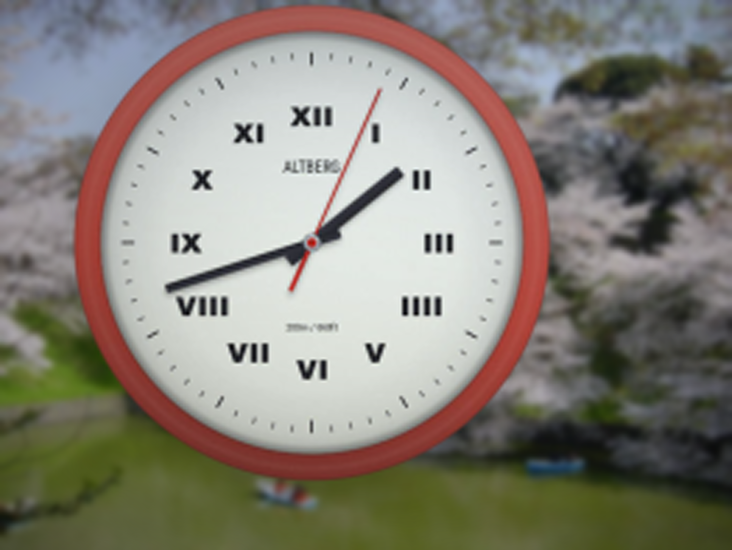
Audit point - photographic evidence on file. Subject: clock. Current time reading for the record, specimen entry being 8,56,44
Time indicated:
1,42,04
